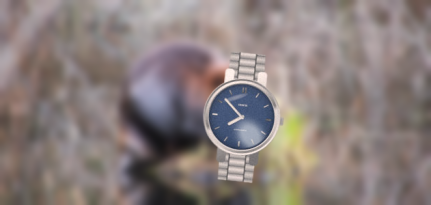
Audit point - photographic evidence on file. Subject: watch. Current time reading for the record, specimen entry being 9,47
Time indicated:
7,52
